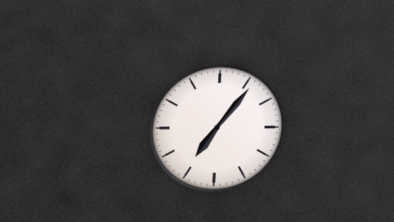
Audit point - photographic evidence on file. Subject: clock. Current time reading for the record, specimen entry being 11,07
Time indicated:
7,06
